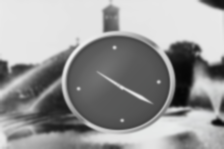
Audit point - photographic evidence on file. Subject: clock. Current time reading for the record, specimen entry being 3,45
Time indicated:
10,21
